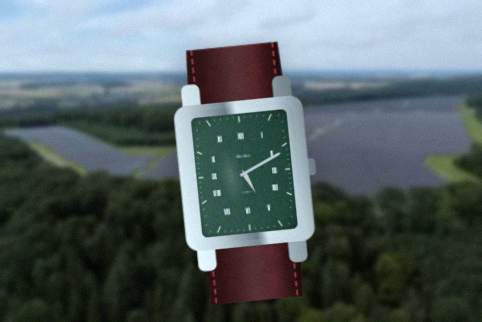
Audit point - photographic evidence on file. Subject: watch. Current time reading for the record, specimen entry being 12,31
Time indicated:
5,11
